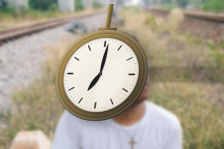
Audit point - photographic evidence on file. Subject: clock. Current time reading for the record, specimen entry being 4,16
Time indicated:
7,01
